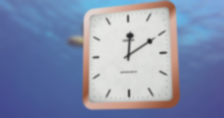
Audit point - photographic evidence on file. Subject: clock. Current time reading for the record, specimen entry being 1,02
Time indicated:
12,10
